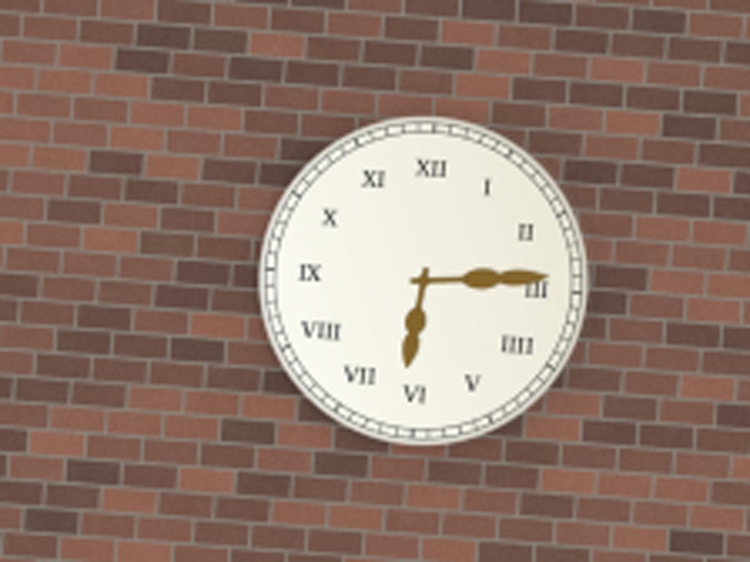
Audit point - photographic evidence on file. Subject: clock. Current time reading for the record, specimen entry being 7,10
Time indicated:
6,14
